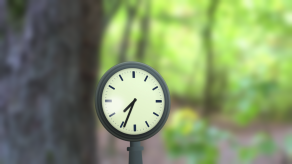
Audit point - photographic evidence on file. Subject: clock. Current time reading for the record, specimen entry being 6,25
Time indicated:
7,34
